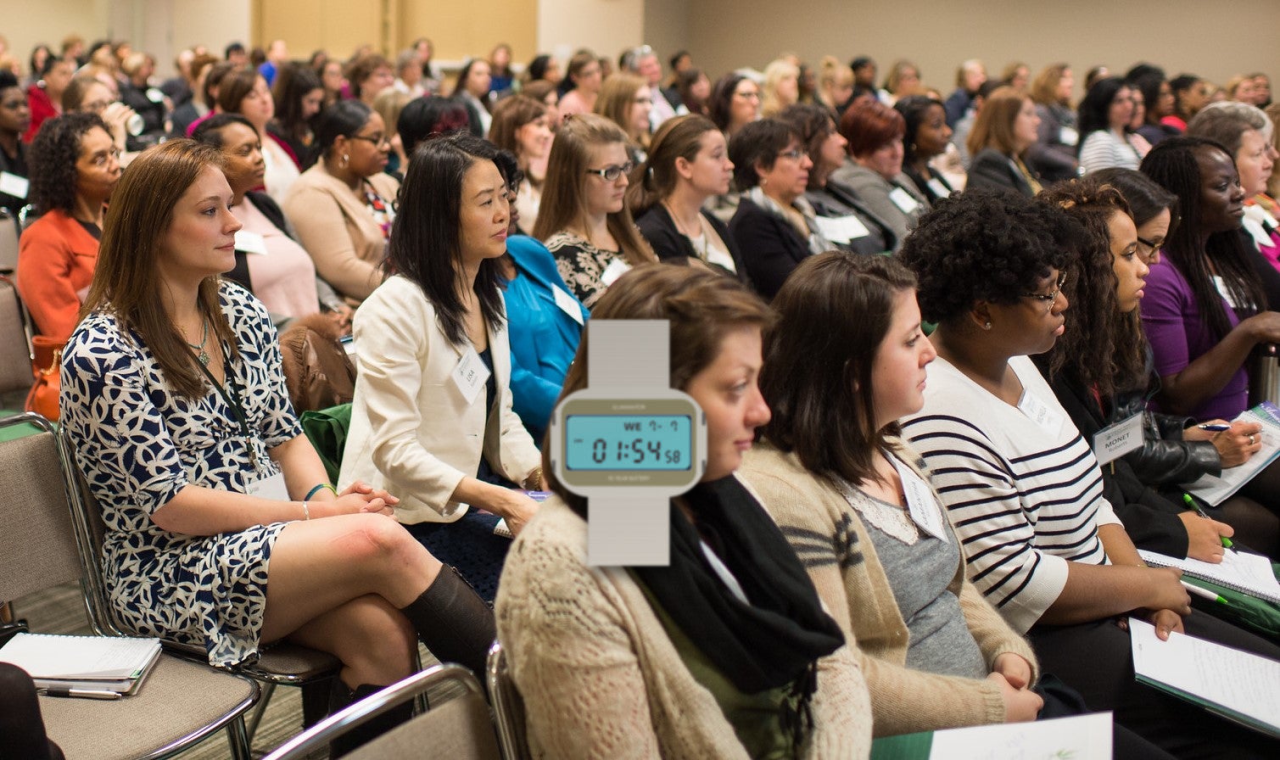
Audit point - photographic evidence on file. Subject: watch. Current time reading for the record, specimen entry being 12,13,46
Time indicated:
1,54,58
